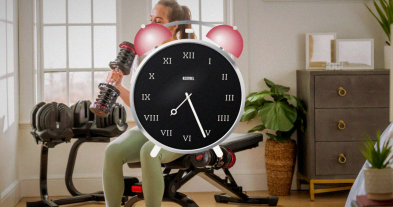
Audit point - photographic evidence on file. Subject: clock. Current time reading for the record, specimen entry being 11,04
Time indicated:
7,26
